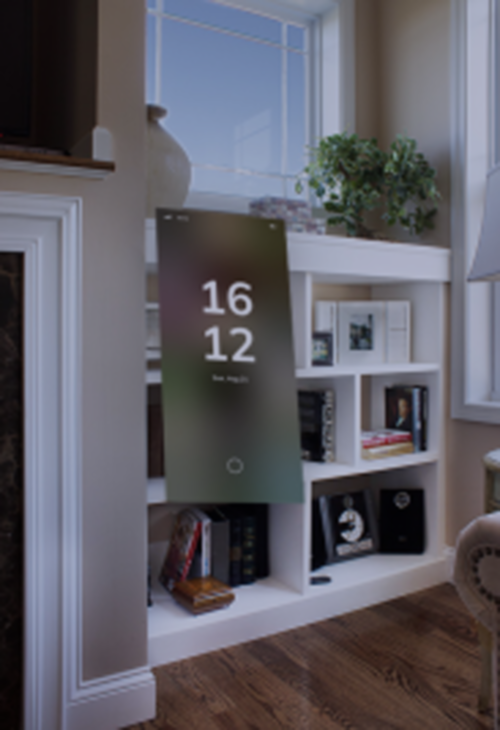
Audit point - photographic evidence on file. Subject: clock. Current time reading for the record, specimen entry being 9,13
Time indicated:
16,12
